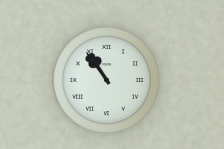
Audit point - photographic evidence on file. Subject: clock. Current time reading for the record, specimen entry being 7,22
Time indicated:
10,54
